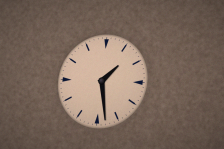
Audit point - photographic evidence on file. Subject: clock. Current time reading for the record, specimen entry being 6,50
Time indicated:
1,28
